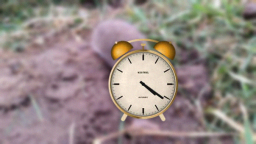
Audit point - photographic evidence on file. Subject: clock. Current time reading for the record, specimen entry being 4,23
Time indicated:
4,21
